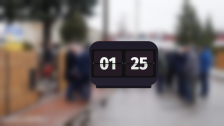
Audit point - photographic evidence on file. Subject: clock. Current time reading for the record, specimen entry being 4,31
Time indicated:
1,25
